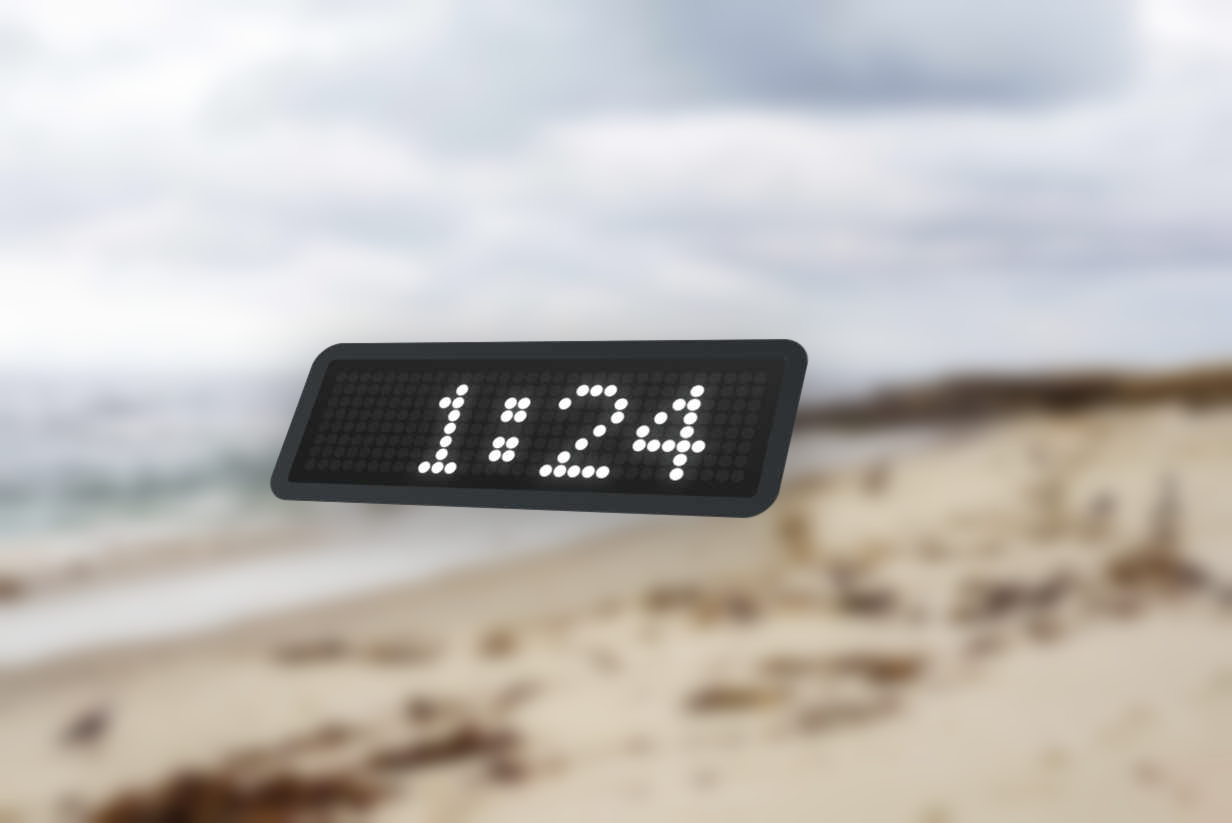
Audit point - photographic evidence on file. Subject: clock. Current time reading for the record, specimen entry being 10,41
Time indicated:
1,24
